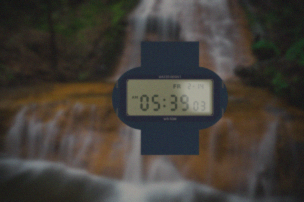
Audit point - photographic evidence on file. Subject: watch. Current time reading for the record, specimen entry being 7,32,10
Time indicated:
5,39,03
